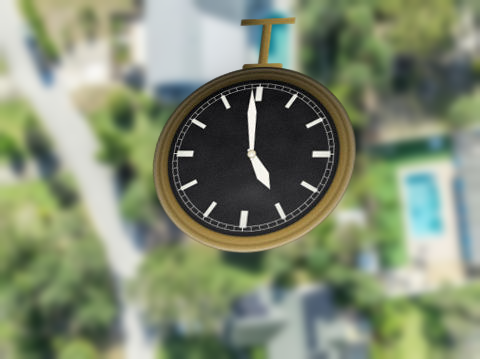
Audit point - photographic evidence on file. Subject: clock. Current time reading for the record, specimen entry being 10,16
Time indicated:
4,59
